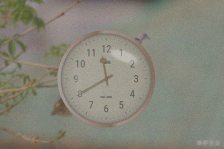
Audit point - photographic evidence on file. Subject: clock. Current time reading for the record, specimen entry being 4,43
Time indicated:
11,40
